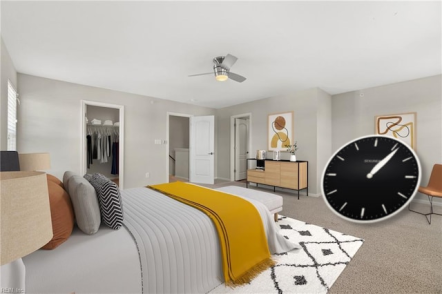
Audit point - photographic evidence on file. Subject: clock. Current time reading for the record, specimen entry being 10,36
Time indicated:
1,06
